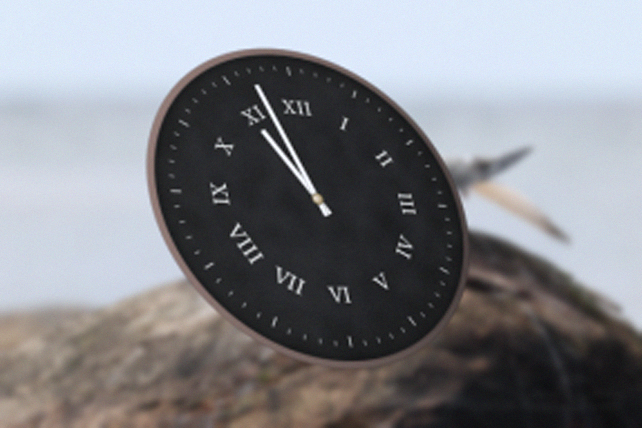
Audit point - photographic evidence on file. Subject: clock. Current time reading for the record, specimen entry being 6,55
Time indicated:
10,57
